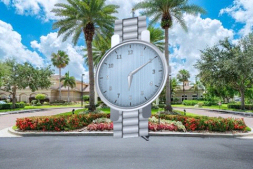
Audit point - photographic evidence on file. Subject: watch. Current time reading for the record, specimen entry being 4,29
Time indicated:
6,10
